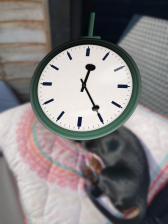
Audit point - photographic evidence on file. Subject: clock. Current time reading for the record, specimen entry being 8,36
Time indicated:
12,25
